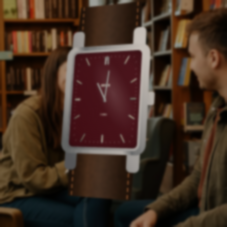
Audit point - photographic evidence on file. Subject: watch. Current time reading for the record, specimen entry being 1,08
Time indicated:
11,01
